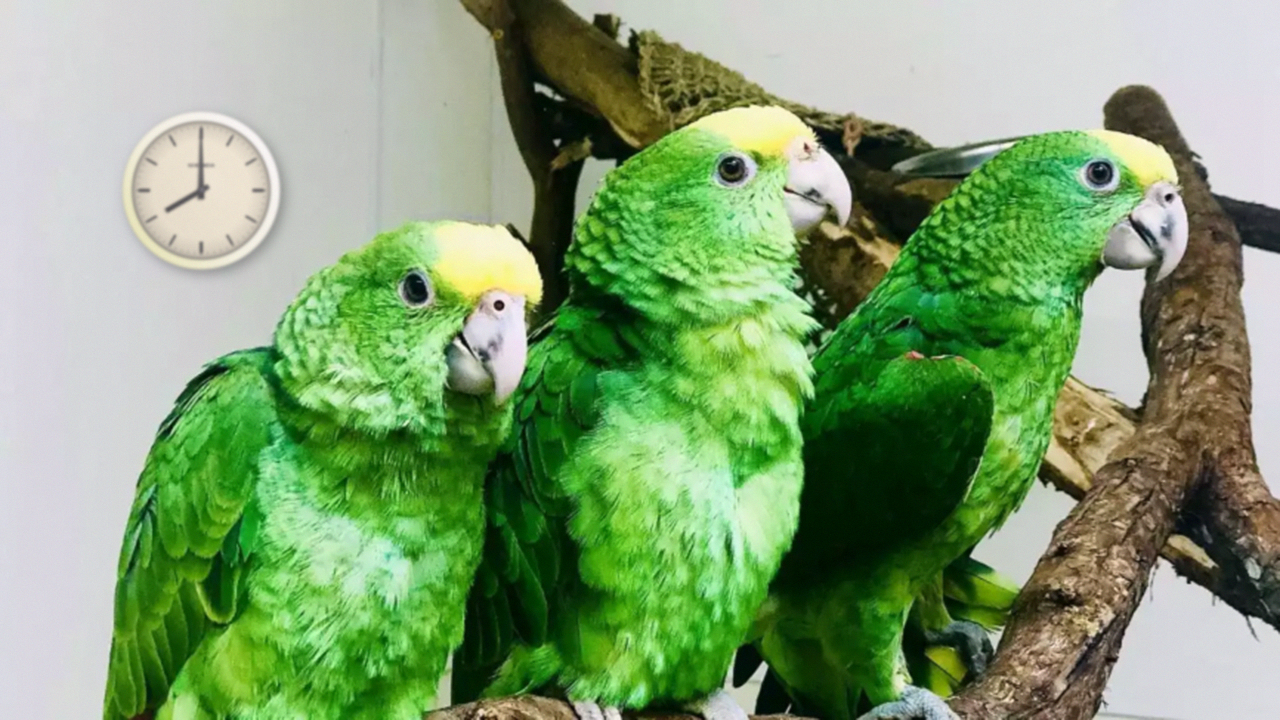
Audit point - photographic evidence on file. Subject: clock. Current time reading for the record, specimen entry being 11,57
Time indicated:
8,00
